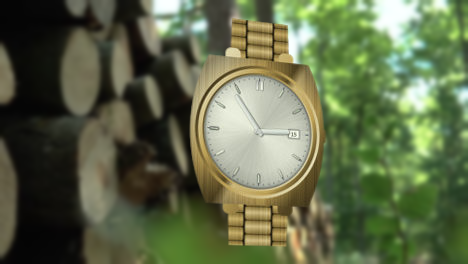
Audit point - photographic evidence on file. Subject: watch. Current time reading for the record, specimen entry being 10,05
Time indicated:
2,54
